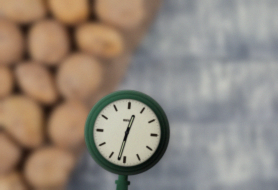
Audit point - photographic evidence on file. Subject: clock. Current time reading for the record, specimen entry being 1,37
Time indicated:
12,32
